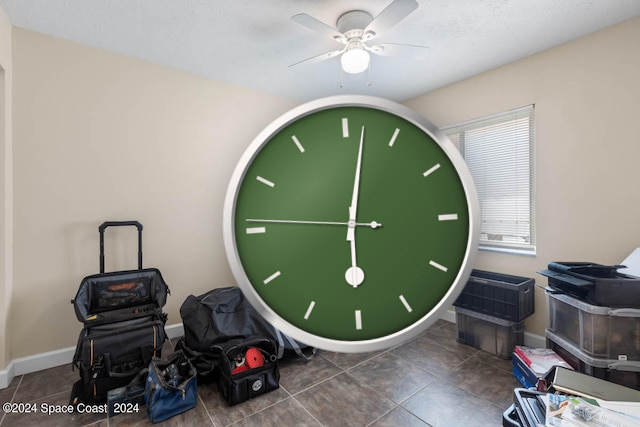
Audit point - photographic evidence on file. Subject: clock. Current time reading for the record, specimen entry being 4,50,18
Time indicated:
6,01,46
